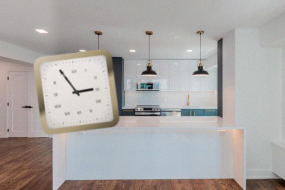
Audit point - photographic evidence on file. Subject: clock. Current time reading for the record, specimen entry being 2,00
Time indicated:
2,55
